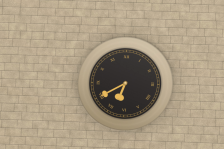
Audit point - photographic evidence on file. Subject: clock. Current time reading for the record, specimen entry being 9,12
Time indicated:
6,40
